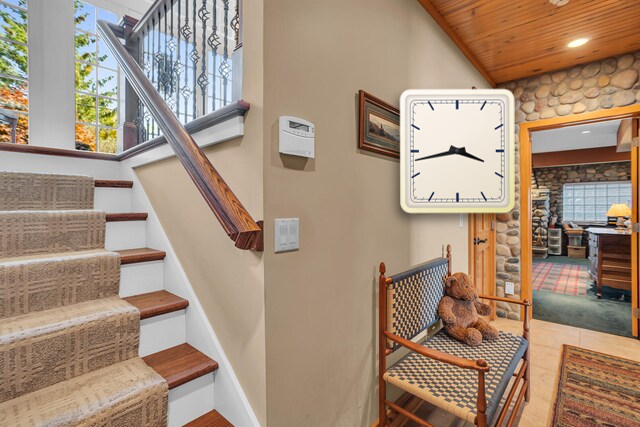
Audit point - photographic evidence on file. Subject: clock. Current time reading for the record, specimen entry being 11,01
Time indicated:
3,43
